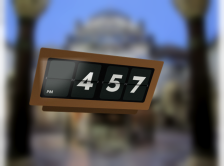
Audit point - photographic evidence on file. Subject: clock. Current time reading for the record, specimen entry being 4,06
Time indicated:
4,57
